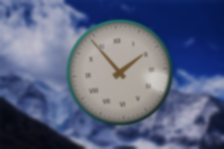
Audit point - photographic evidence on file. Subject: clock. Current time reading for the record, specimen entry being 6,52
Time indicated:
1,54
